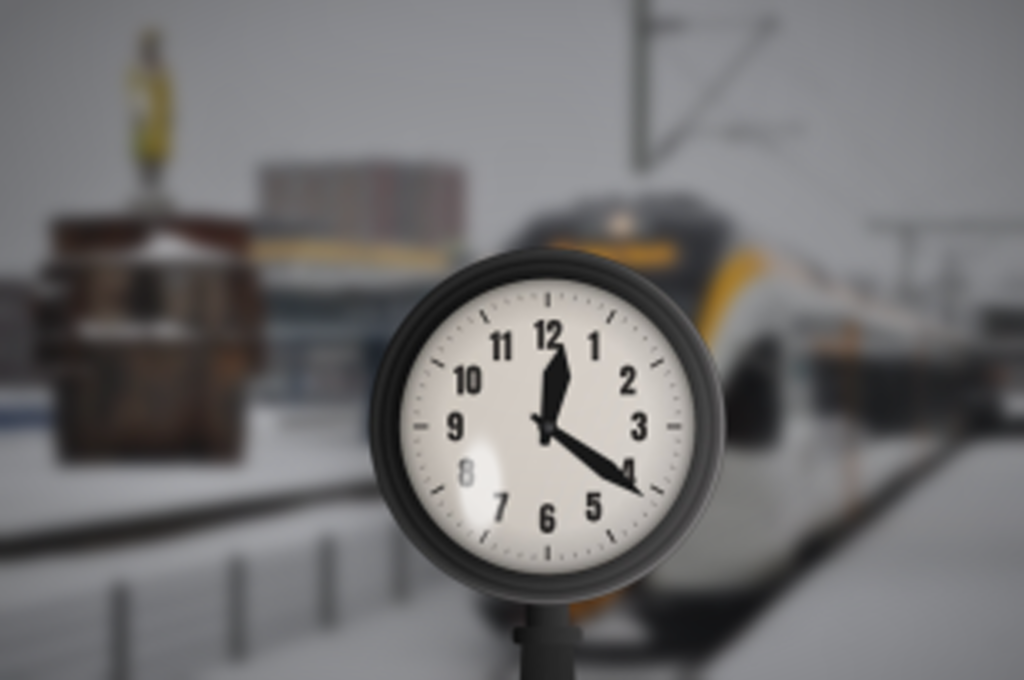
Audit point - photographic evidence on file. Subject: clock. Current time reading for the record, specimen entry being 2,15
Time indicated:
12,21
